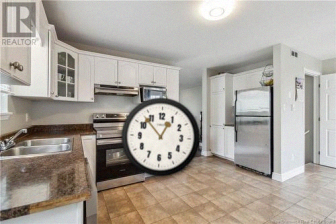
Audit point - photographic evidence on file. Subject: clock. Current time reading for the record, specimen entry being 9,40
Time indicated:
12,53
